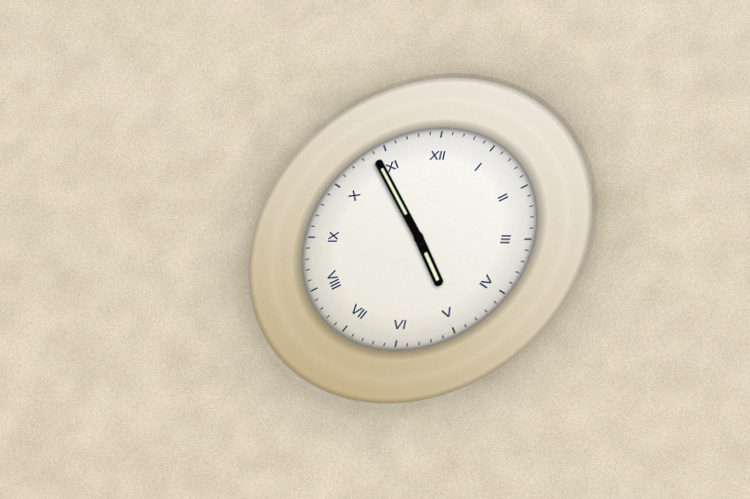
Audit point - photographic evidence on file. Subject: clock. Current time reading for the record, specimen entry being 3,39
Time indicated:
4,54
